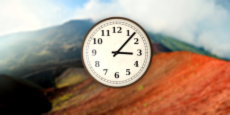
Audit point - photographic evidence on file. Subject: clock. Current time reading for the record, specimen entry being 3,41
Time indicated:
3,07
